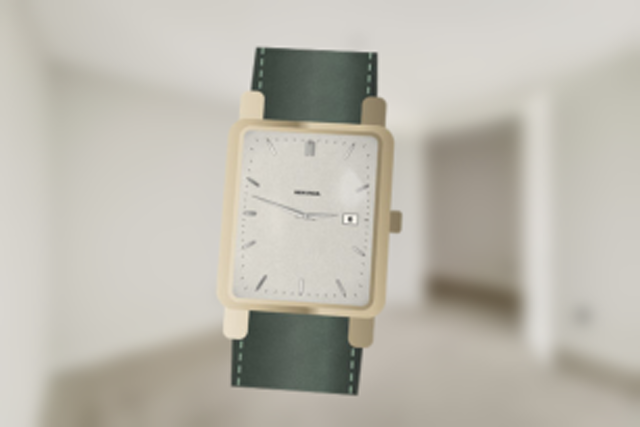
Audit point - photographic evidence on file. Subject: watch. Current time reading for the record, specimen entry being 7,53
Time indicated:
2,48
